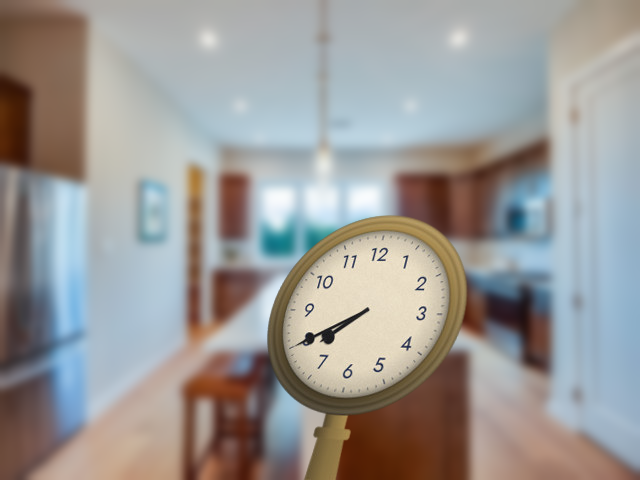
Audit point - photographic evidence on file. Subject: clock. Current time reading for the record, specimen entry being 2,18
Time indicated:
7,40
